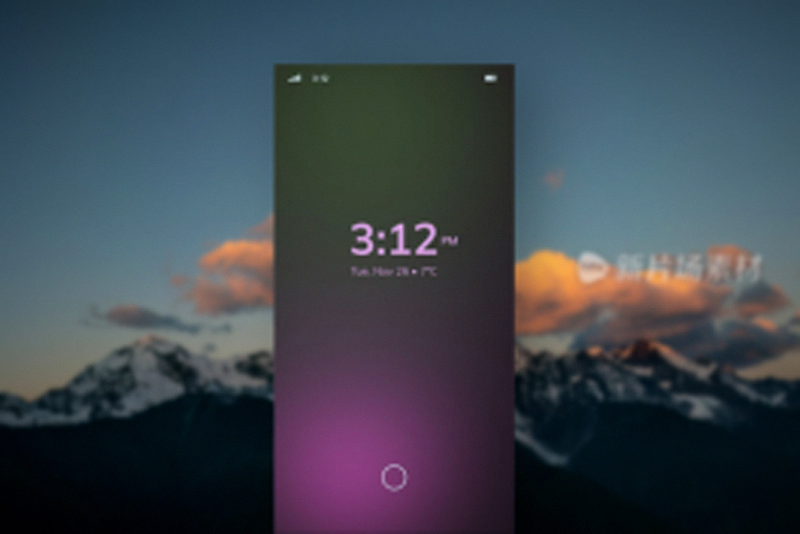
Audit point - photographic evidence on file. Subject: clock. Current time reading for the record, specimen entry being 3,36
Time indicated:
3,12
